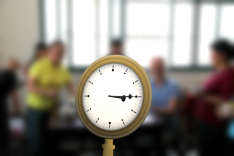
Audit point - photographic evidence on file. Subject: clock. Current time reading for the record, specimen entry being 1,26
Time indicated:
3,15
